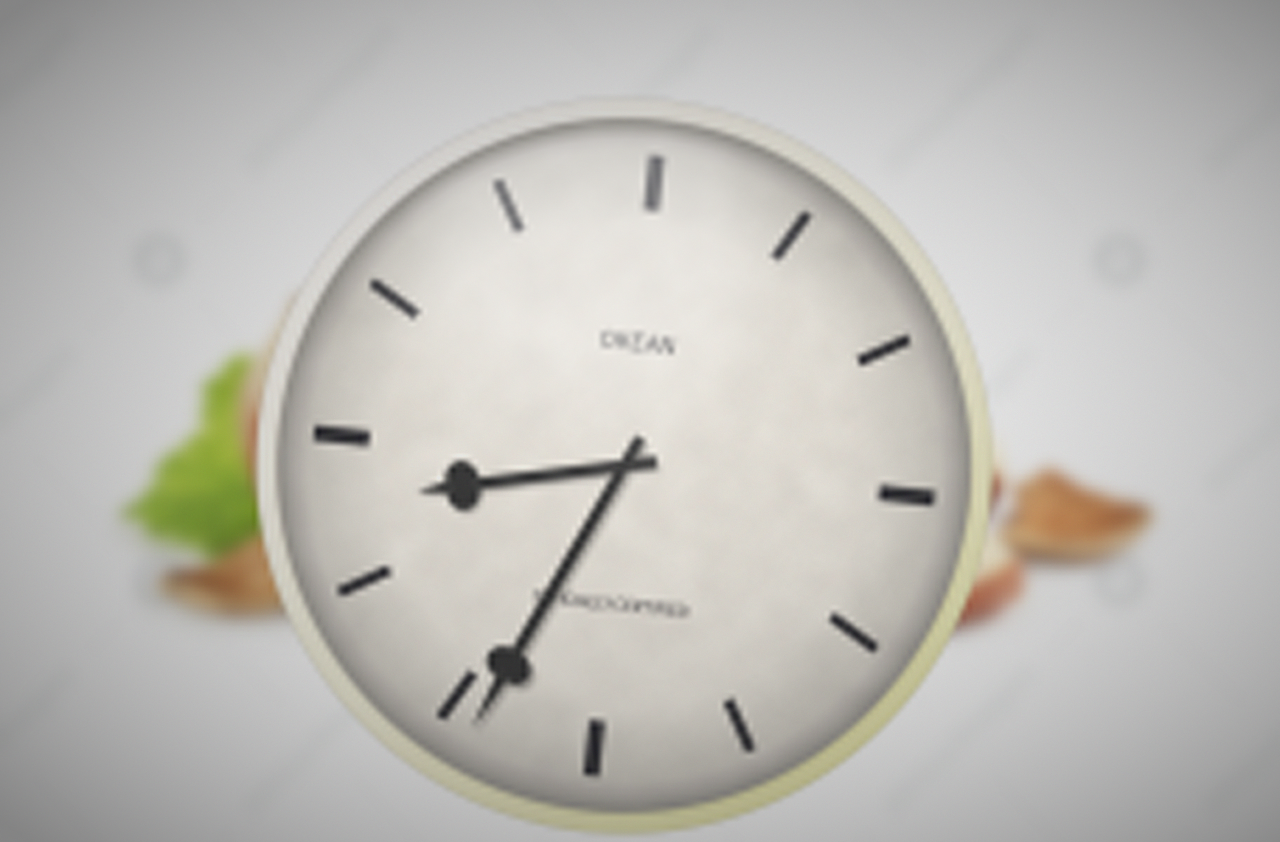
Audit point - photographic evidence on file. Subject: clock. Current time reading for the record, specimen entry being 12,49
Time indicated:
8,34
